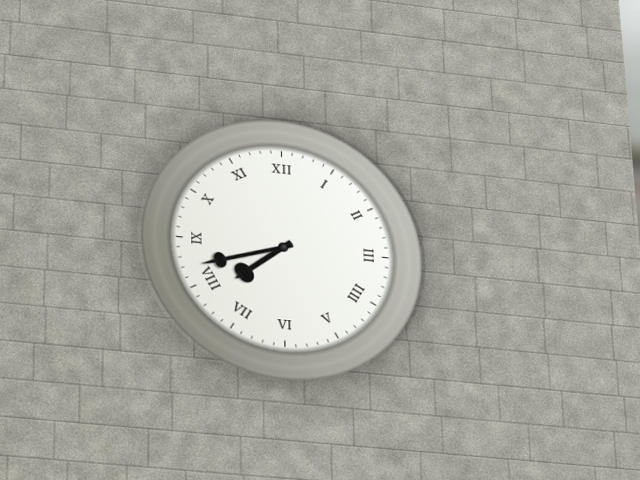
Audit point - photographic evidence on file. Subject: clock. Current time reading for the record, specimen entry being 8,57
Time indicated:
7,42
